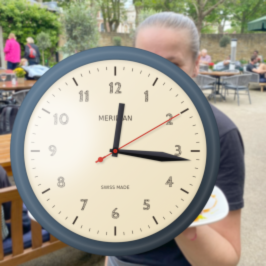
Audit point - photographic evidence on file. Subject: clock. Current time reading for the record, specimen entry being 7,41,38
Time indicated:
12,16,10
